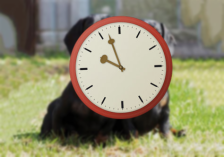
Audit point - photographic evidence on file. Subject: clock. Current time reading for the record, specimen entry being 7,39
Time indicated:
9,57
